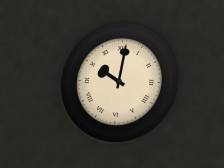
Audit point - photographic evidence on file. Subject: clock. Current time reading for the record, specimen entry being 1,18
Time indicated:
10,01
